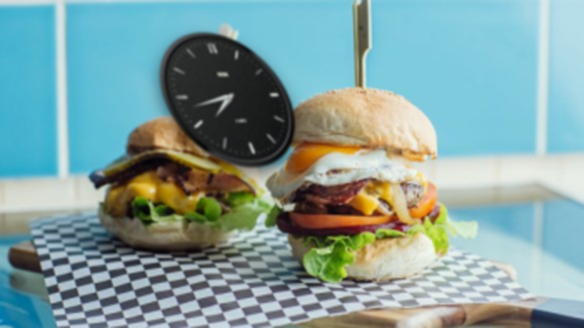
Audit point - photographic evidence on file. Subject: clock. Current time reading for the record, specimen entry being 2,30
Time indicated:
7,43
